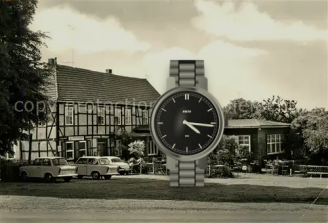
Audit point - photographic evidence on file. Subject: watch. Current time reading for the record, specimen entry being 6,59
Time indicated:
4,16
